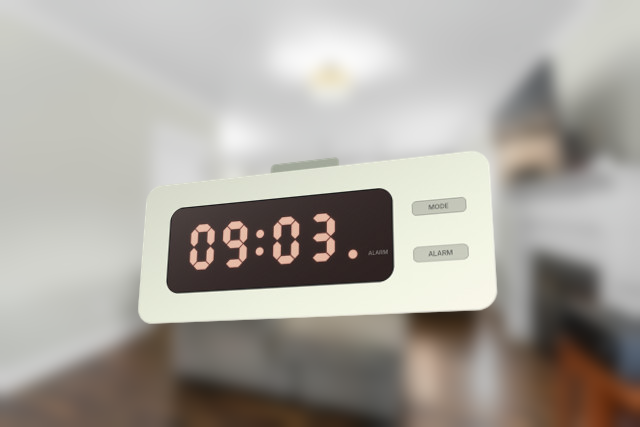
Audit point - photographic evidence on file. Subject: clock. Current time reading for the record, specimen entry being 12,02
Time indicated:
9,03
